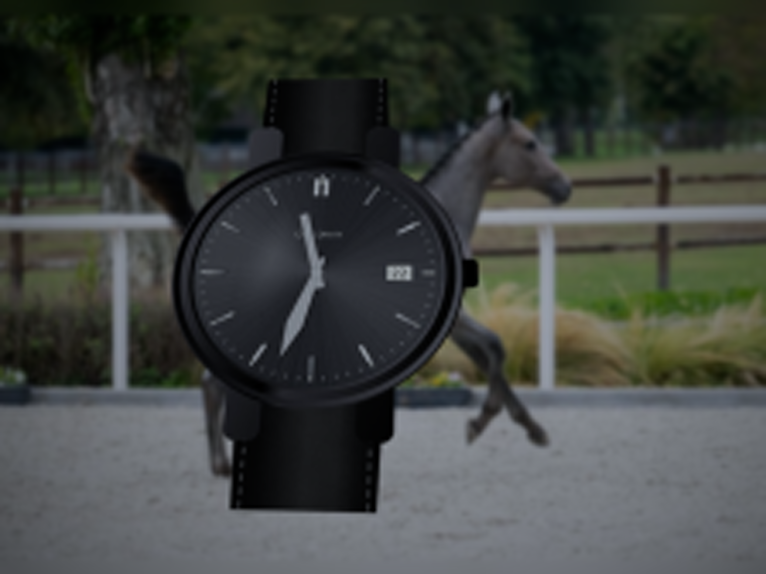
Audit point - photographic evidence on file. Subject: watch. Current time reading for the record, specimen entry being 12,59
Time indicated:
11,33
